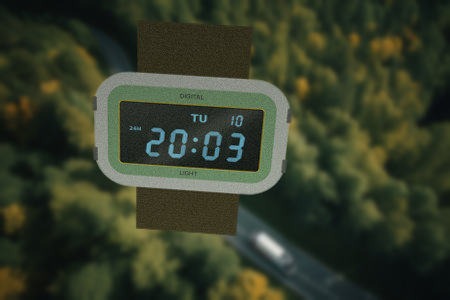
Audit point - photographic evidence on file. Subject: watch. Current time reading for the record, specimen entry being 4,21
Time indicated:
20,03
